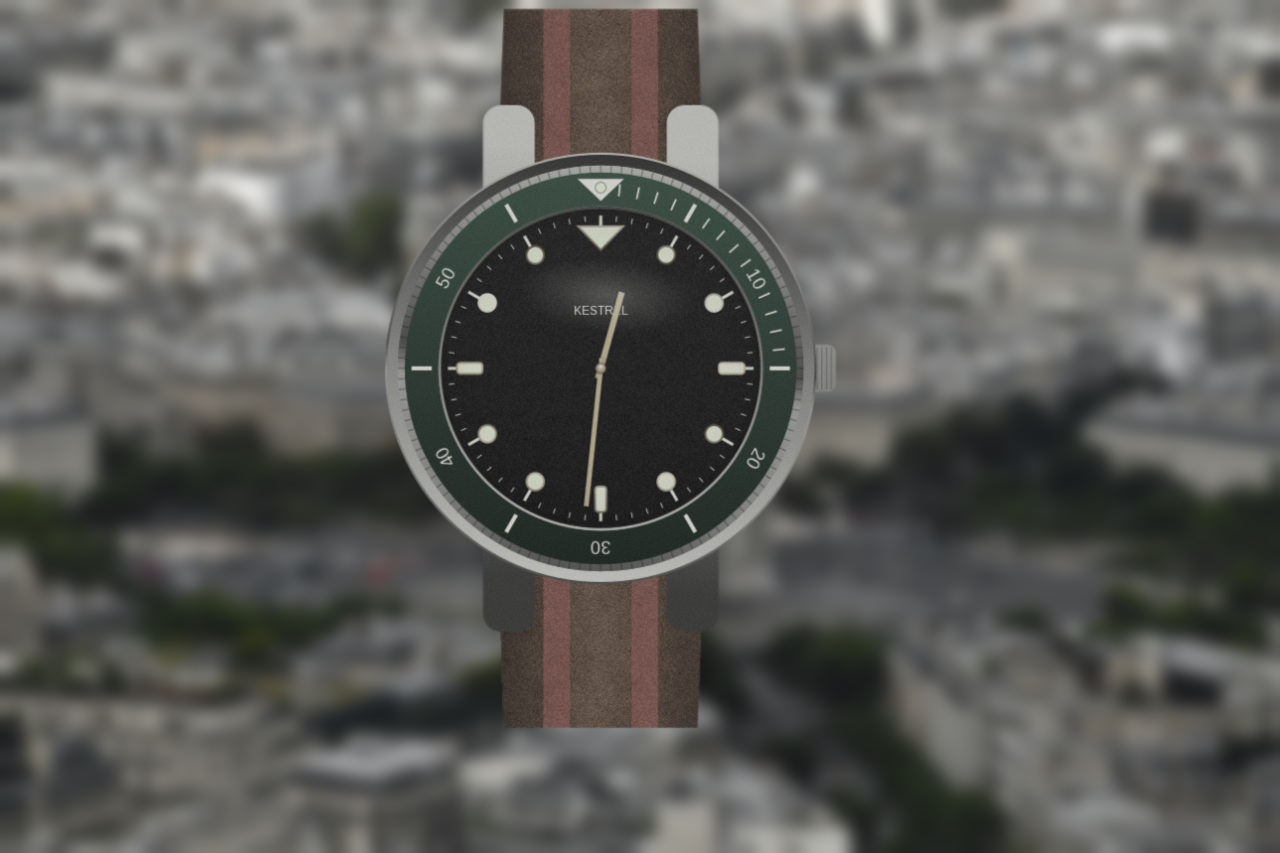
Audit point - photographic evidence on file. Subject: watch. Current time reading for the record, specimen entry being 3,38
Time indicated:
12,31
